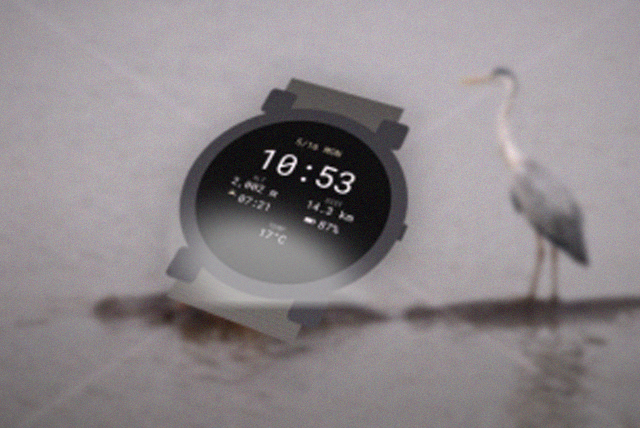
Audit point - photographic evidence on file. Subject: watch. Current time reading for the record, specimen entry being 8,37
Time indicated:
10,53
